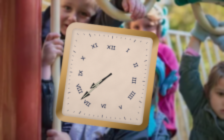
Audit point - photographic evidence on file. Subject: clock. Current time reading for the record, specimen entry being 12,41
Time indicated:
7,37
